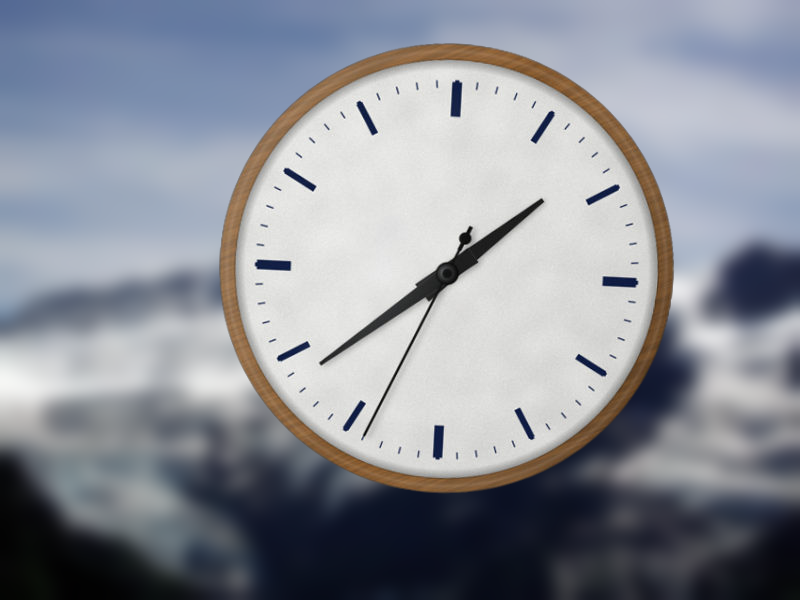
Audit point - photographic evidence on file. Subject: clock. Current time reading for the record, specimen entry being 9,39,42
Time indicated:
1,38,34
